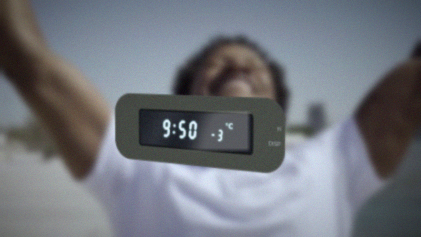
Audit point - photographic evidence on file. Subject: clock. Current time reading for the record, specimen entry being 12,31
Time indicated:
9,50
